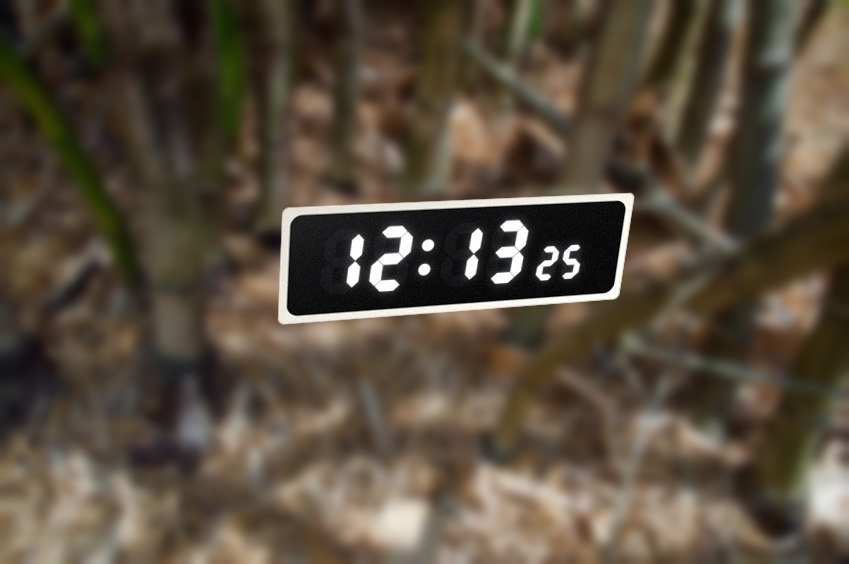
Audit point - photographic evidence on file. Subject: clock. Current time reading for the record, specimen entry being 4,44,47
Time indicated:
12,13,25
